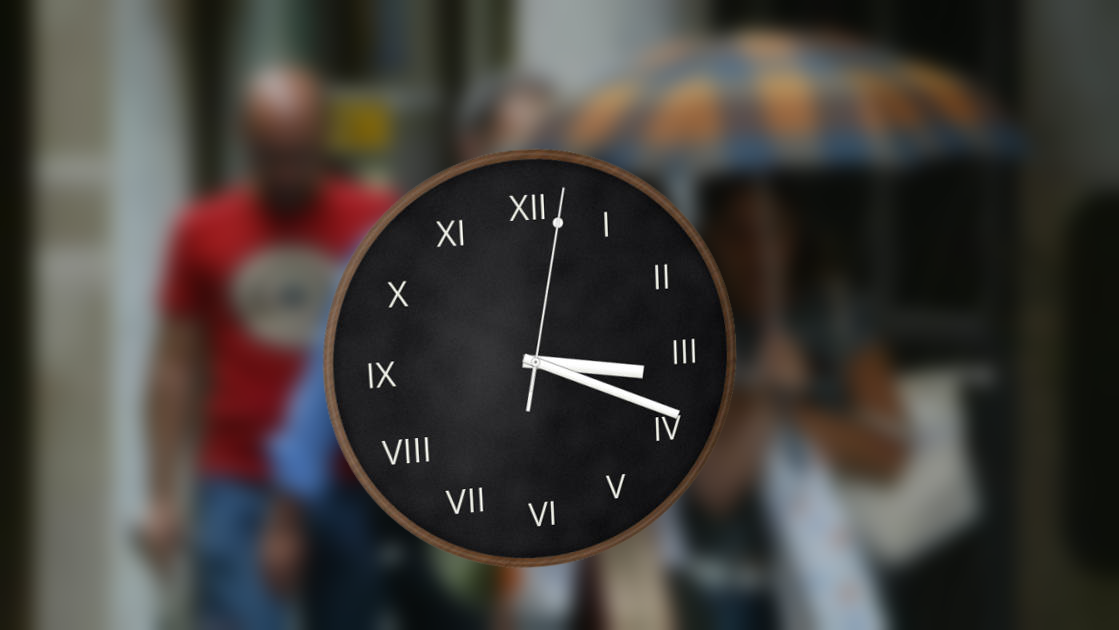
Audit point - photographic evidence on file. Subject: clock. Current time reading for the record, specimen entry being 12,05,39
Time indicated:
3,19,02
